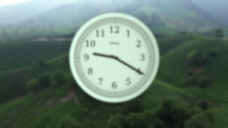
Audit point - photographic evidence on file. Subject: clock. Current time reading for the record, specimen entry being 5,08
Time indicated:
9,20
